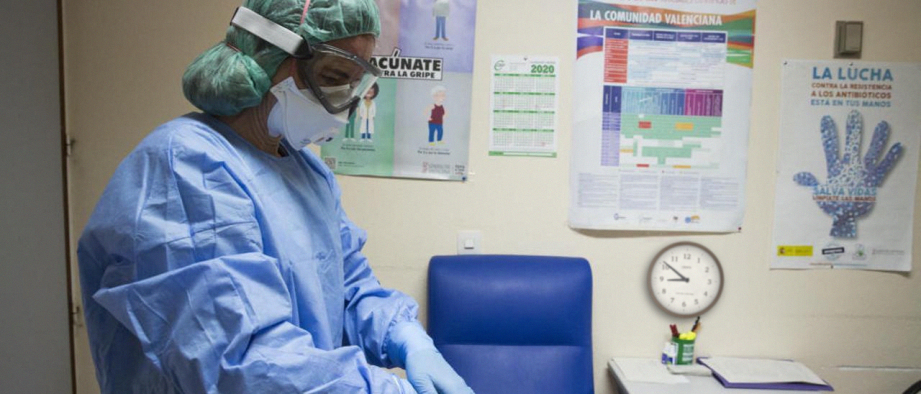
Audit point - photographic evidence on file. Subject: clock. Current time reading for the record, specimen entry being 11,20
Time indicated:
8,51
